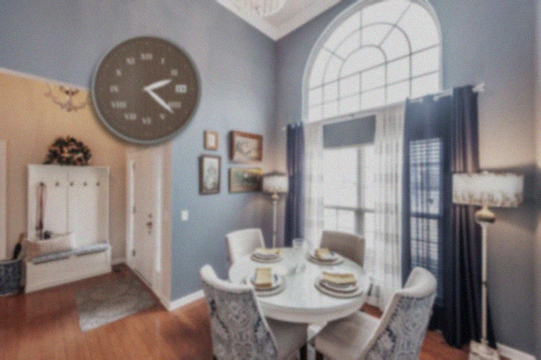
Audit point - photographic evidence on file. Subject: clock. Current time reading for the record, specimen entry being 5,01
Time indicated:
2,22
